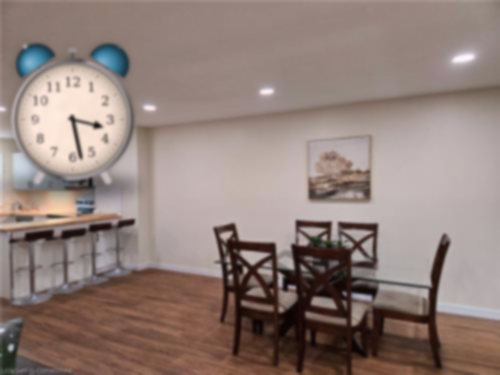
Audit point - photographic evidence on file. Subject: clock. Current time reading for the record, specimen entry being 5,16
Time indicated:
3,28
